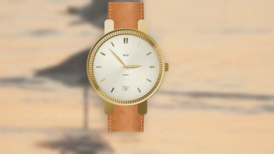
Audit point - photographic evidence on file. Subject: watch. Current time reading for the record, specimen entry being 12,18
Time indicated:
2,53
